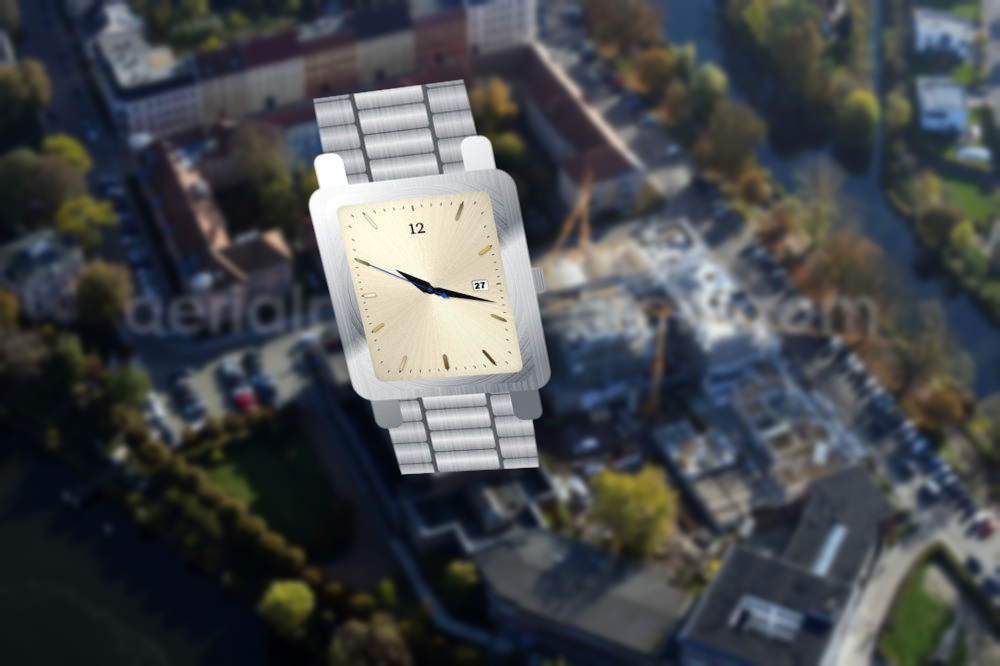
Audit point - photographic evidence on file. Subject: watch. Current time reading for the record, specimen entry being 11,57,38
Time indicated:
10,17,50
